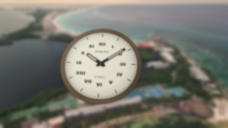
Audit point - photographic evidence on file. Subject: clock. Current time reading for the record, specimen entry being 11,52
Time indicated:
10,09
